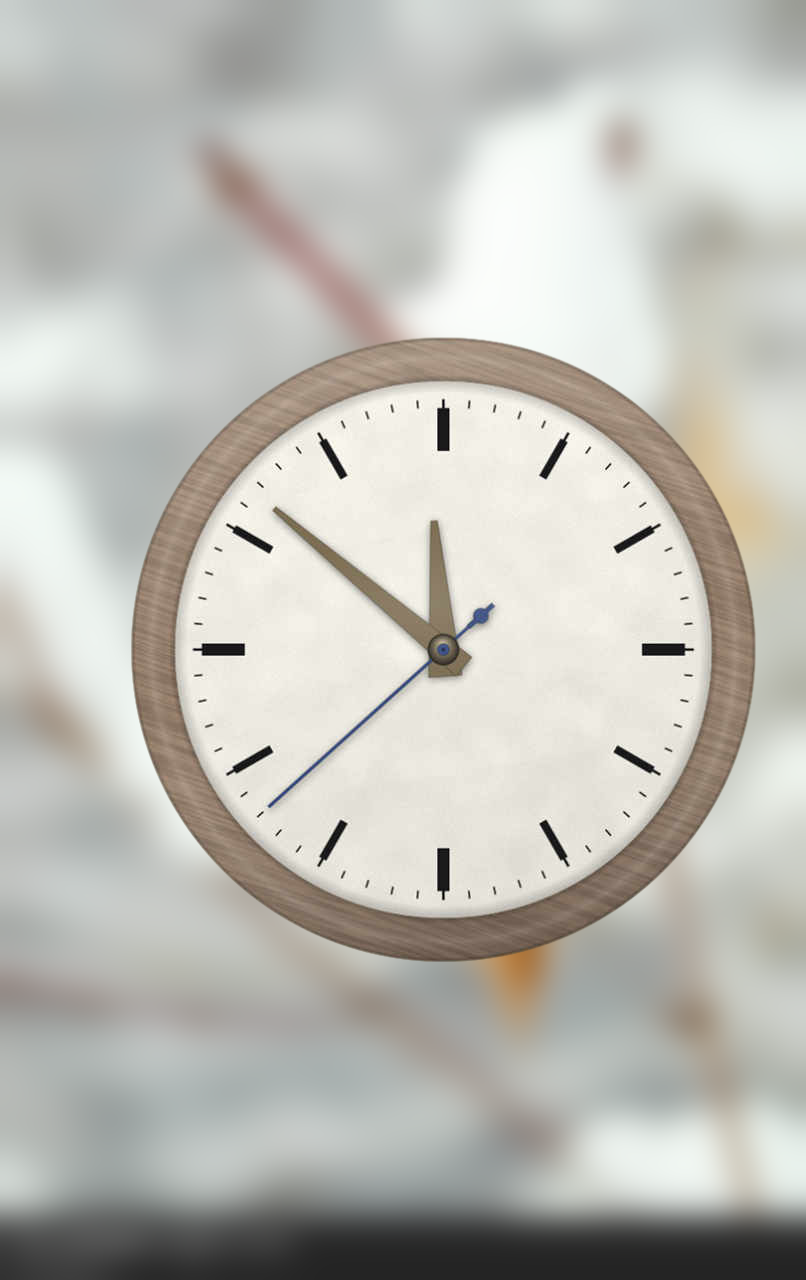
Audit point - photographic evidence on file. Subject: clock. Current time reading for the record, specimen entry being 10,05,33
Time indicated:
11,51,38
